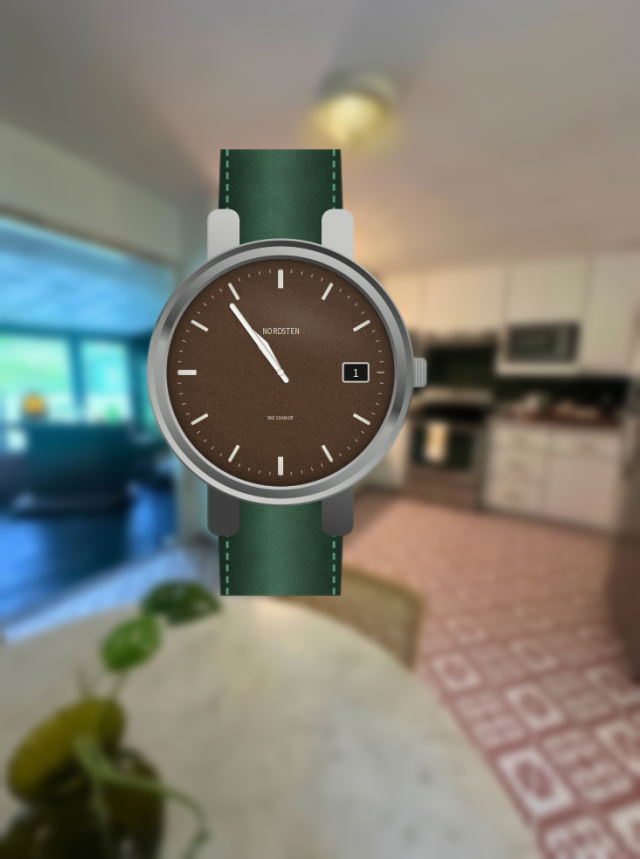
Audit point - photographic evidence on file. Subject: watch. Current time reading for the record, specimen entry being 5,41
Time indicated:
10,54
